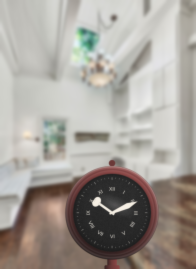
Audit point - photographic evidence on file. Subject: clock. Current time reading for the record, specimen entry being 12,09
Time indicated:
10,11
